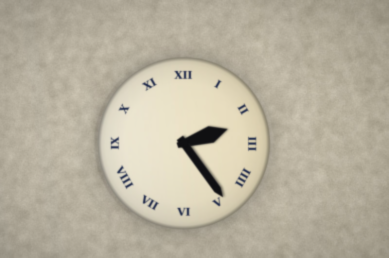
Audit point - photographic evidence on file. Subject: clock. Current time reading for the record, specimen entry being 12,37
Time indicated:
2,24
